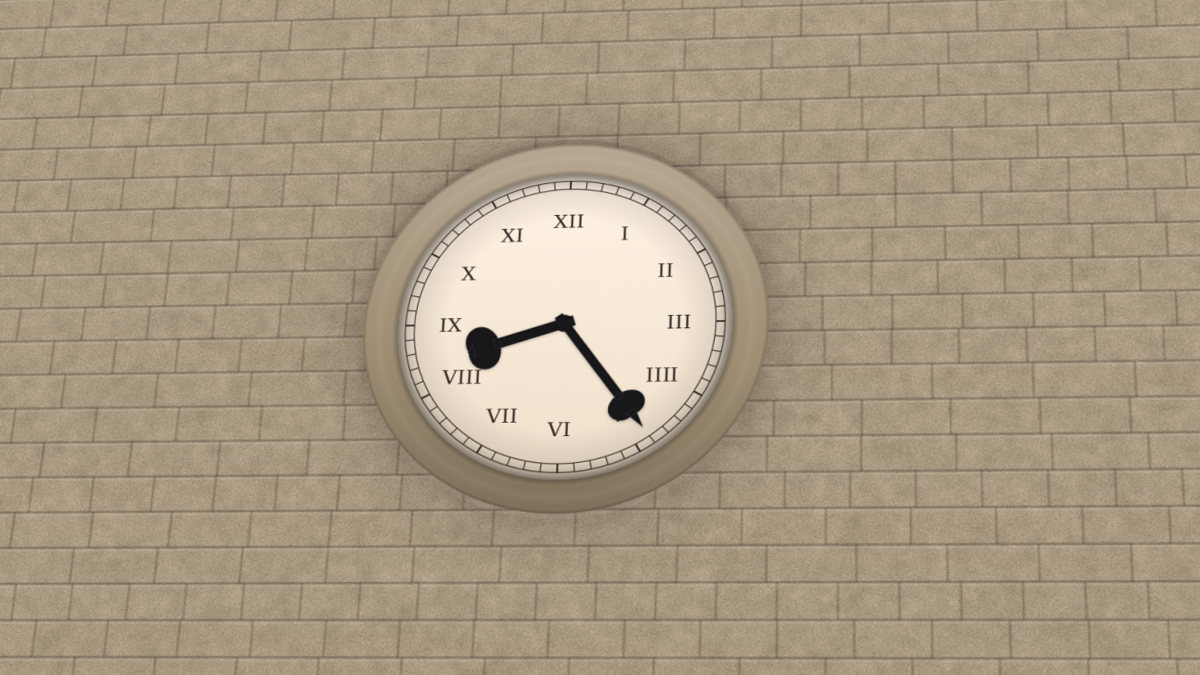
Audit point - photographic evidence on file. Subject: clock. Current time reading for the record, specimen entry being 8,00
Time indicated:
8,24
